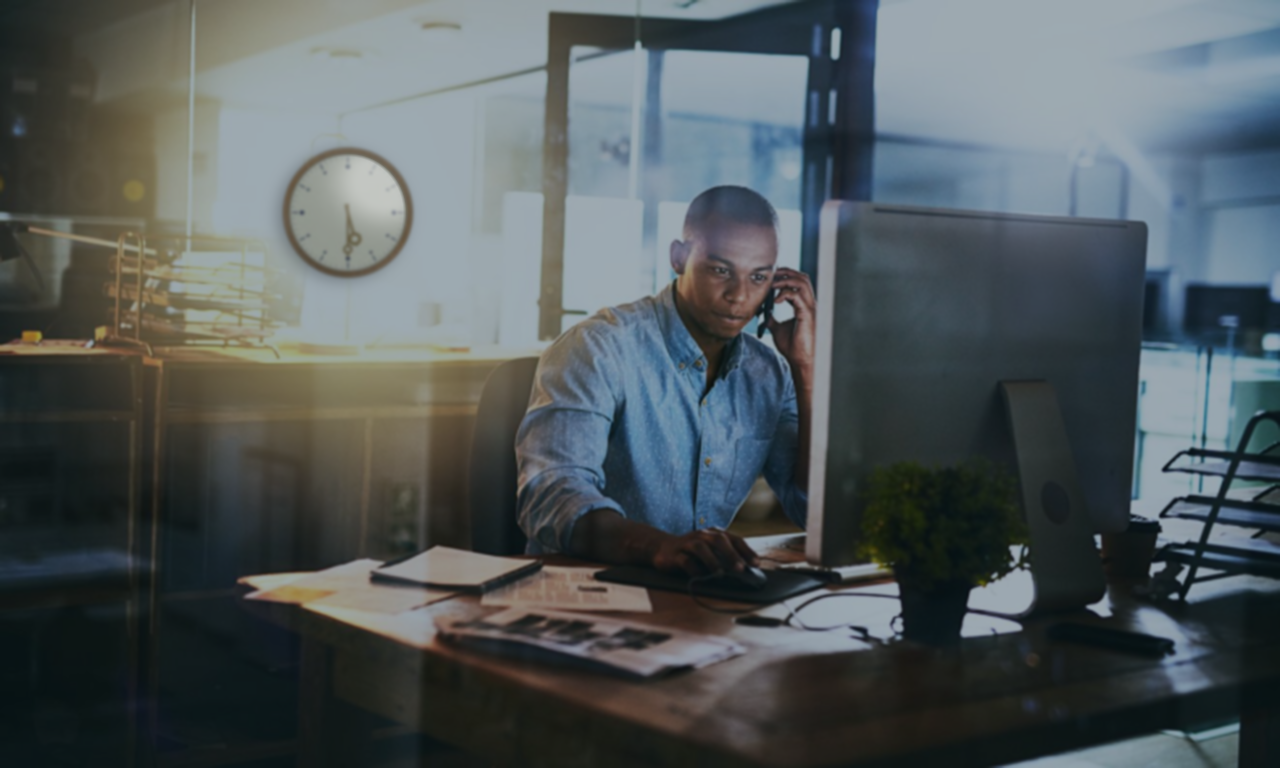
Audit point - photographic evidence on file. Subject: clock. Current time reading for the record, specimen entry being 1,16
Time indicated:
5,30
